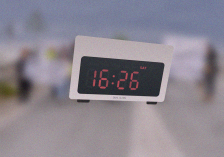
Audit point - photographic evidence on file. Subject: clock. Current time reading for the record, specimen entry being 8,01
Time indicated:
16,26
